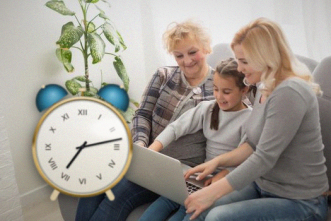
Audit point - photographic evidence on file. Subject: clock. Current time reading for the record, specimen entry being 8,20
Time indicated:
7,13
